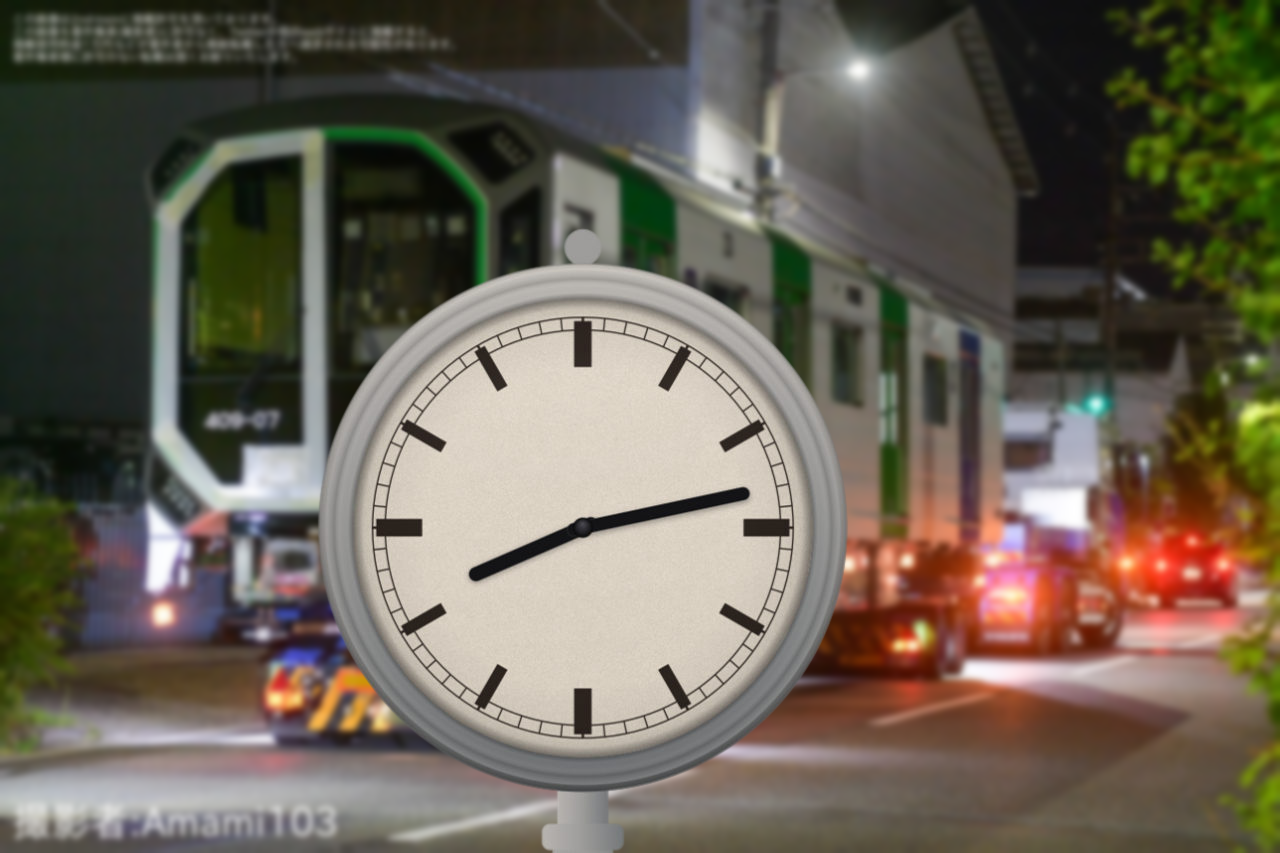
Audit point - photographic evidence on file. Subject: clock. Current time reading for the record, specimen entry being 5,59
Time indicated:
8,13
